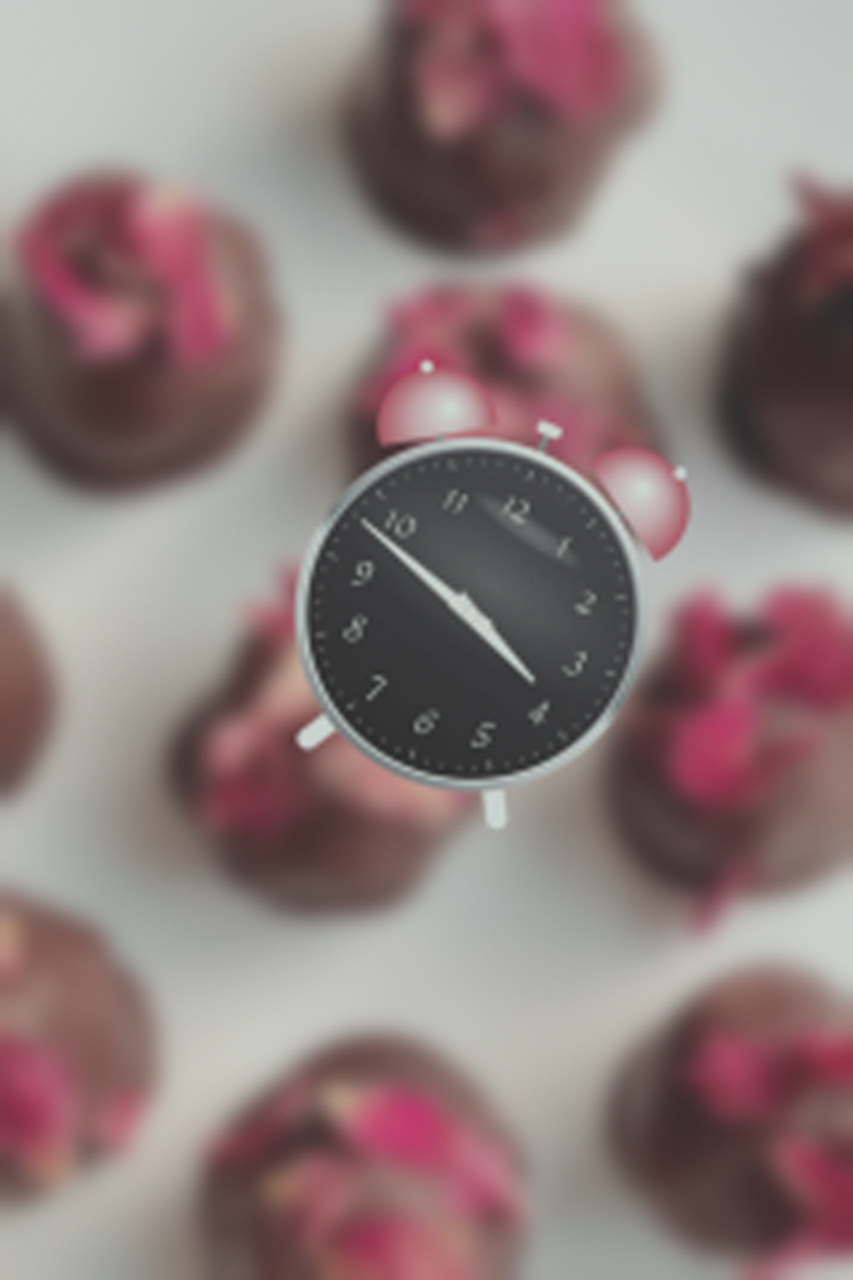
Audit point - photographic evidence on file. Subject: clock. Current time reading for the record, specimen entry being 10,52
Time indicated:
3,48
